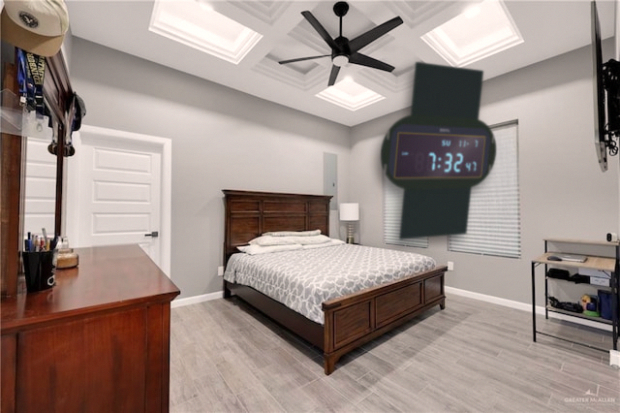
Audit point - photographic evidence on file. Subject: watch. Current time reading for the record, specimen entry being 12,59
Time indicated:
7,32
